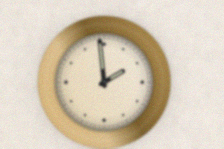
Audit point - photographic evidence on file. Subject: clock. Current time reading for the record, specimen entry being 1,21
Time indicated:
1,59
